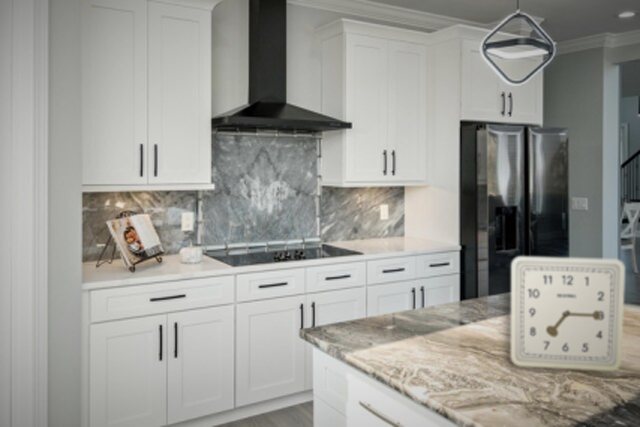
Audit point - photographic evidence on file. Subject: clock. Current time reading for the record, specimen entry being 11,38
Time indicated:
7,15
